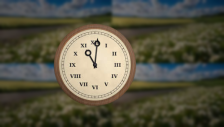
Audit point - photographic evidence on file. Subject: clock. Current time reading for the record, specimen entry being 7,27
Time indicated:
11,01
